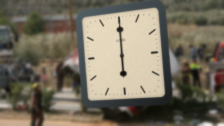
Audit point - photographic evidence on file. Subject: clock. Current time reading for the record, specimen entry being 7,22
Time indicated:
6,00
